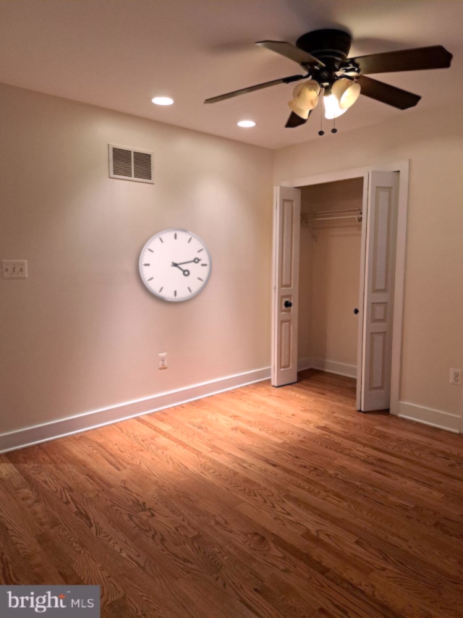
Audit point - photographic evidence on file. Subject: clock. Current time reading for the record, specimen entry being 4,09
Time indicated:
4,13
